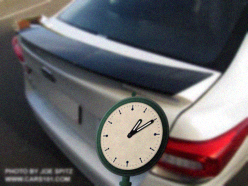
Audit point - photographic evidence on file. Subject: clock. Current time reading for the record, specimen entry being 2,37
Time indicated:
1,10
